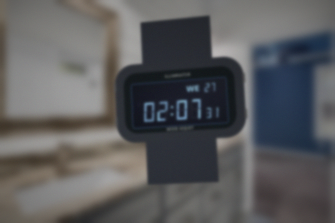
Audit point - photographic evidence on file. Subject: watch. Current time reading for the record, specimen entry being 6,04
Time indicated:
2,07
